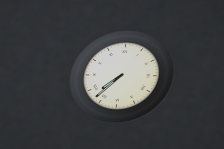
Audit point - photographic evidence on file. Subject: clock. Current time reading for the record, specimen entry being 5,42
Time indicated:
7,37
